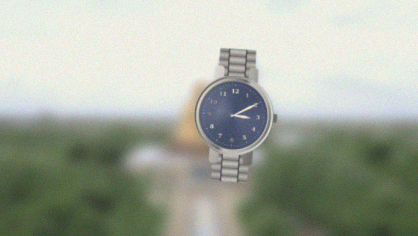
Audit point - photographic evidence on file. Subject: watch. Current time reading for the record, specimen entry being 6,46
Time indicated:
3,10
